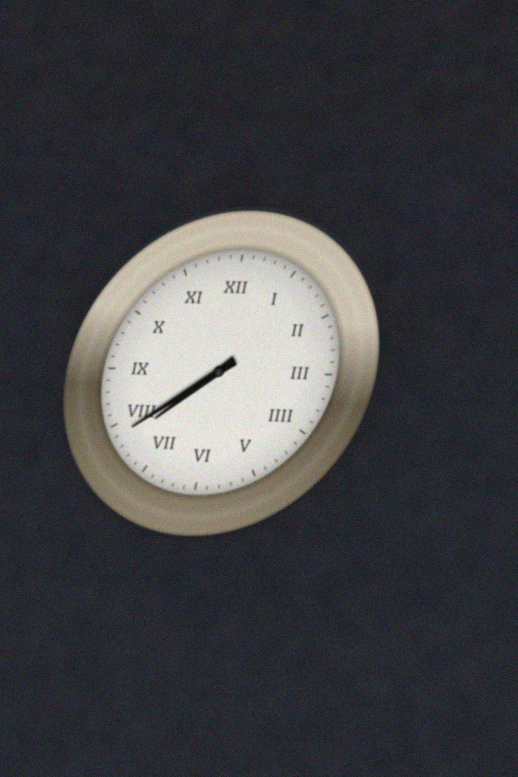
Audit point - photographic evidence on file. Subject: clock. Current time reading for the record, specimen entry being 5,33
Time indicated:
7,39
